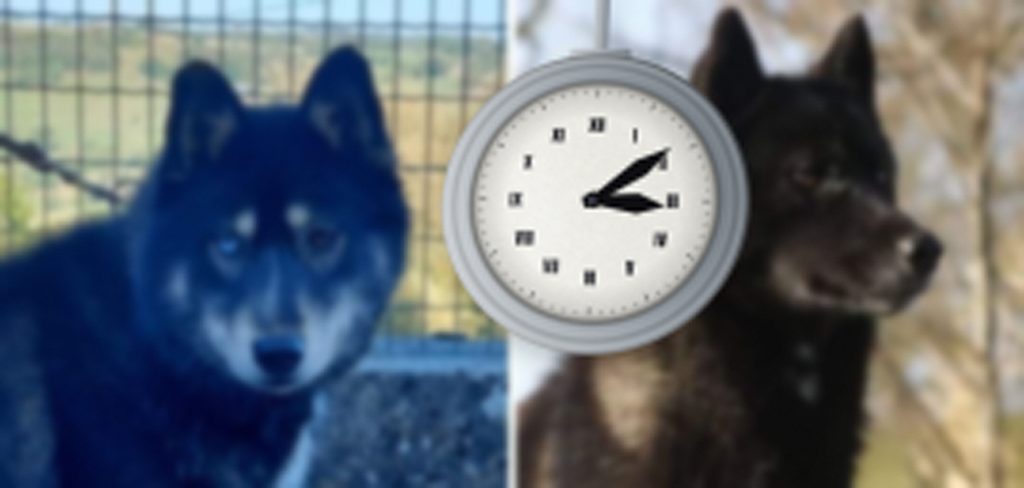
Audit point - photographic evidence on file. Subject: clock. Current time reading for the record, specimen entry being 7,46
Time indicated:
3,09
